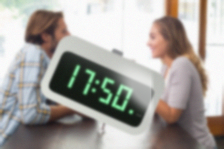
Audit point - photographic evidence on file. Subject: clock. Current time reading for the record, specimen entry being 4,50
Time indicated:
17,50
